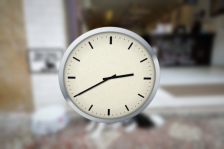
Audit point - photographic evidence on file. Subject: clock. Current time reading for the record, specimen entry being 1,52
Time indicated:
2,40
